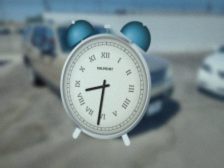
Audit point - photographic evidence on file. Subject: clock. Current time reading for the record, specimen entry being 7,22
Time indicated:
8,31
